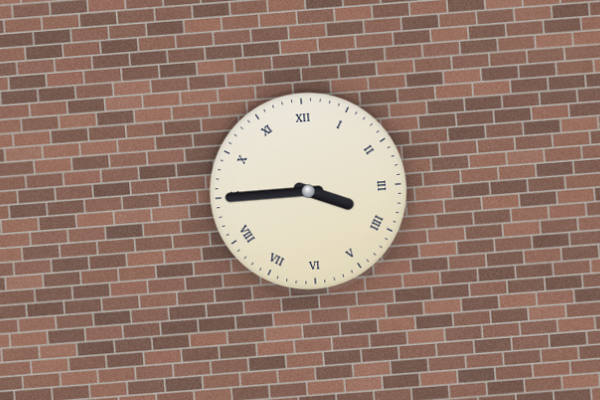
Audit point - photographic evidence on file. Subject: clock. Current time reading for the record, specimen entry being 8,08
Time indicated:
3,45
